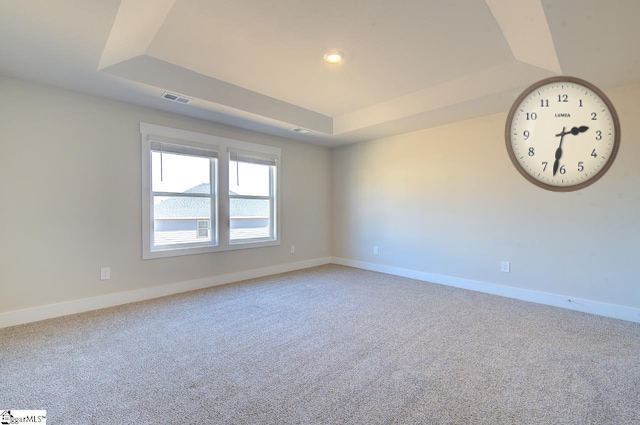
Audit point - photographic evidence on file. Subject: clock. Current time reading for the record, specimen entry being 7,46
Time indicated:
2,32
